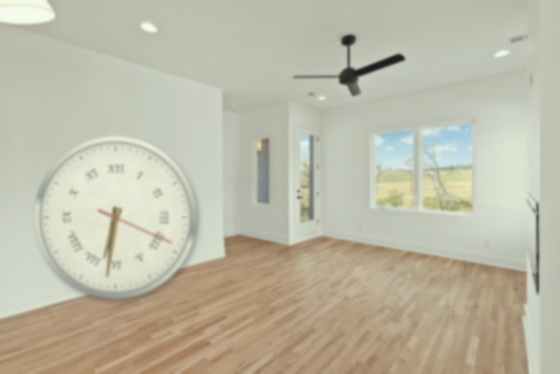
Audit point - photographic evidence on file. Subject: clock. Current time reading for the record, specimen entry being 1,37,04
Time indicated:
6,31,19
